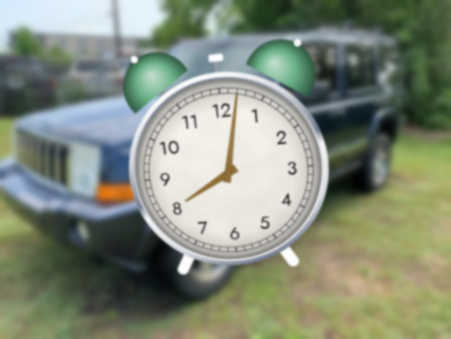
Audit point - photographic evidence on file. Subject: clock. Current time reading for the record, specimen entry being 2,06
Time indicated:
8,02
